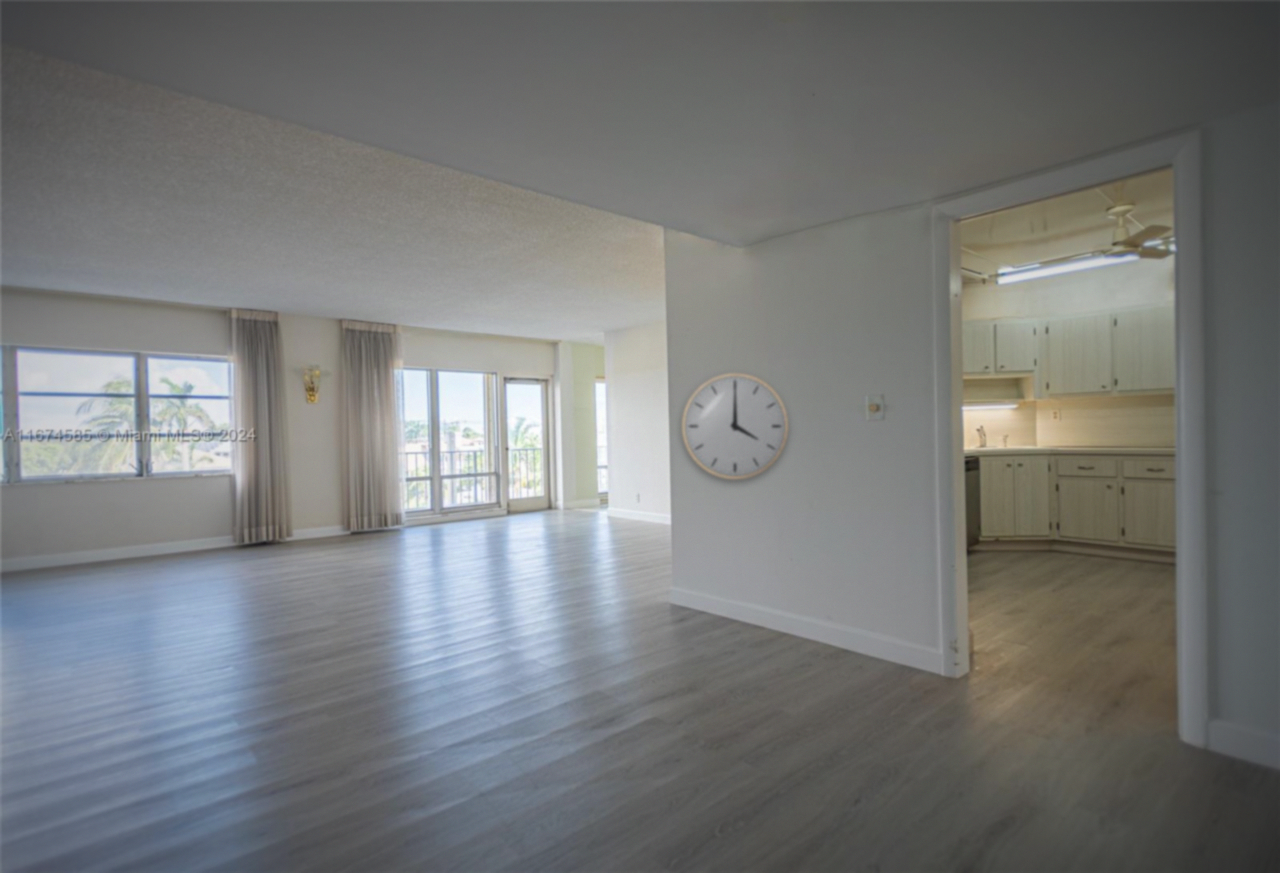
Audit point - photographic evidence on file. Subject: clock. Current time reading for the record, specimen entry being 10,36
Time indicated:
4,00
